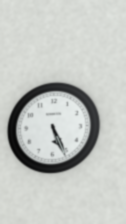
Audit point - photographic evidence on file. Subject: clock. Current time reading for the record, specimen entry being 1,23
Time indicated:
5,26
